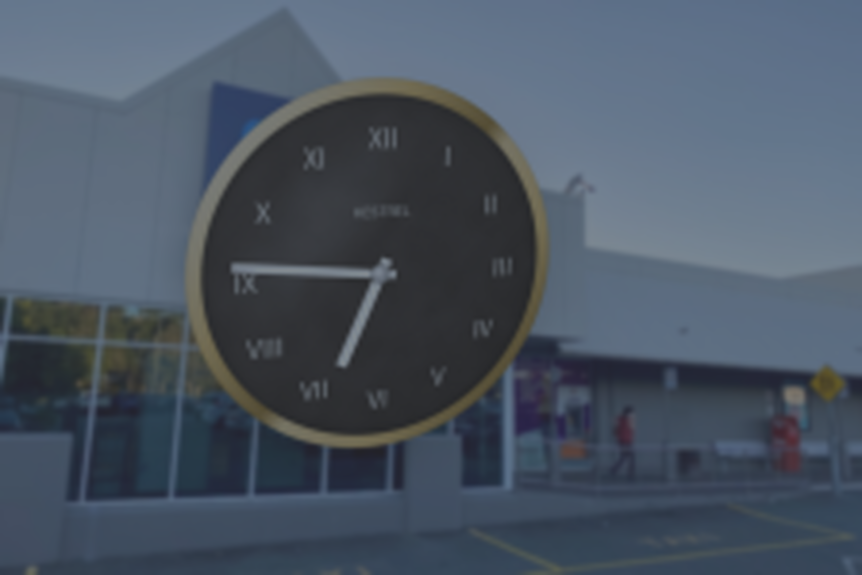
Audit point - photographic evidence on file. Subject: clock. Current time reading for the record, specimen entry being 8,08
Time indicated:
6,46
